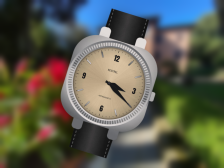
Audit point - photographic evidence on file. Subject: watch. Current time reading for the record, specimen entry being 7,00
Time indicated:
3,20
